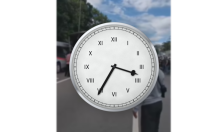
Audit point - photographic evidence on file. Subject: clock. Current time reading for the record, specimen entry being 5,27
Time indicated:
3,35
